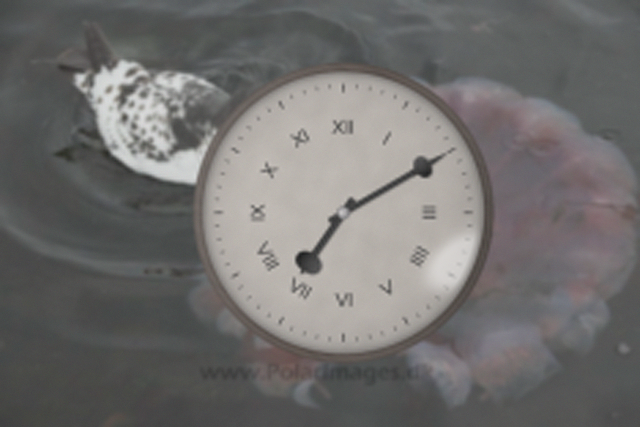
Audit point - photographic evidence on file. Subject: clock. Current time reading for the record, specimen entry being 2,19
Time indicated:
7,10
